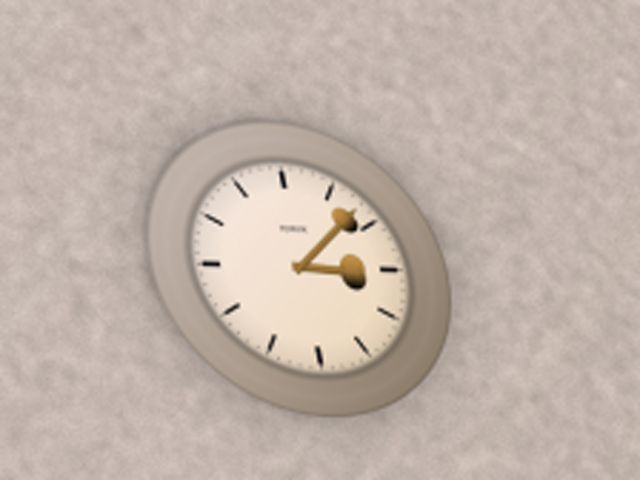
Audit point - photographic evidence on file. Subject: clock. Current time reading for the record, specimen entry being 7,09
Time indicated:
3,08
